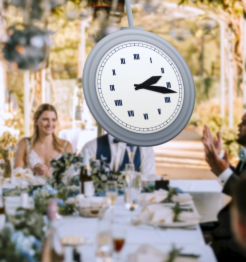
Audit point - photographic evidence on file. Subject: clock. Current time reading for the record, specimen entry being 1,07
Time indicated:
2,17
